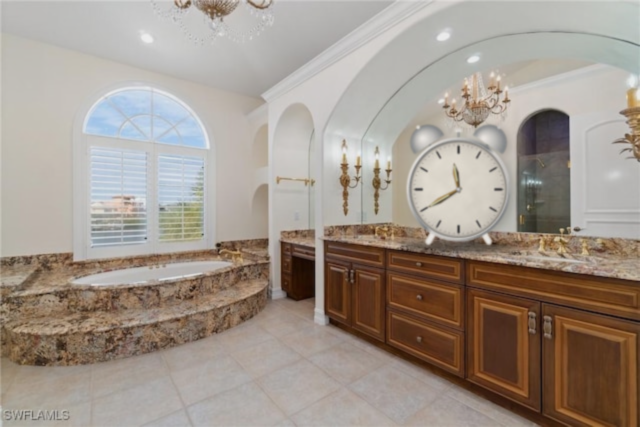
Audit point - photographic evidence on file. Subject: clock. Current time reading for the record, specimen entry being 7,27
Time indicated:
11,40
